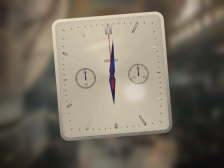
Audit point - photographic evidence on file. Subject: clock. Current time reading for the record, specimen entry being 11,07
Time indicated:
6,01
